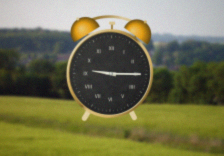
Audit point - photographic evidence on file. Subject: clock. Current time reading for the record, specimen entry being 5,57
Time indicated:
9,15
